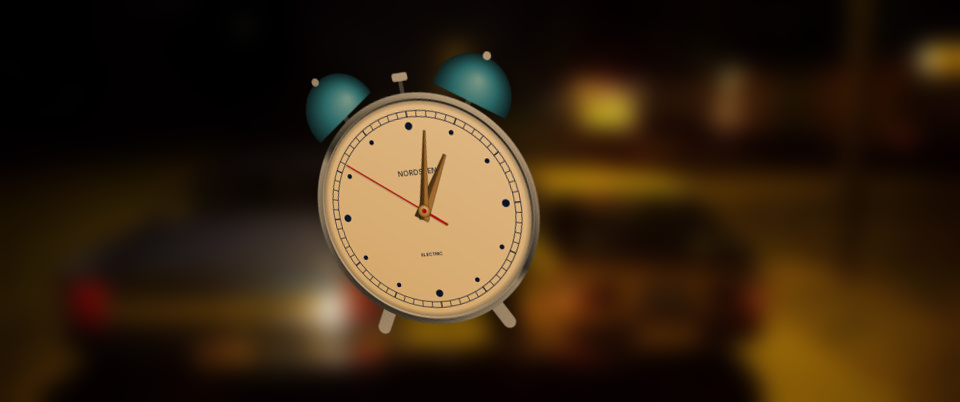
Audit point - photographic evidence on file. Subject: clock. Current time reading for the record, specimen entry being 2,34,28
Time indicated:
1,01,51
